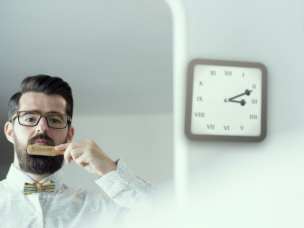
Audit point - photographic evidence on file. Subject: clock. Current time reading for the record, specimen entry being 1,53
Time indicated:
3,11
